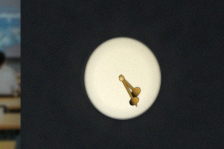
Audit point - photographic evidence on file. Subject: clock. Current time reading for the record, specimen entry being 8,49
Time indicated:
4,25
